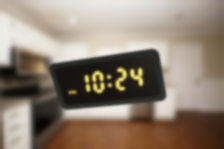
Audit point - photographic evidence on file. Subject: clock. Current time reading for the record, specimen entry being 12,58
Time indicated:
10,24
